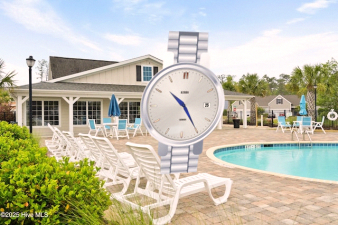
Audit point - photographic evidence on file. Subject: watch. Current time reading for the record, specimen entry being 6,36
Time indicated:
10,25
